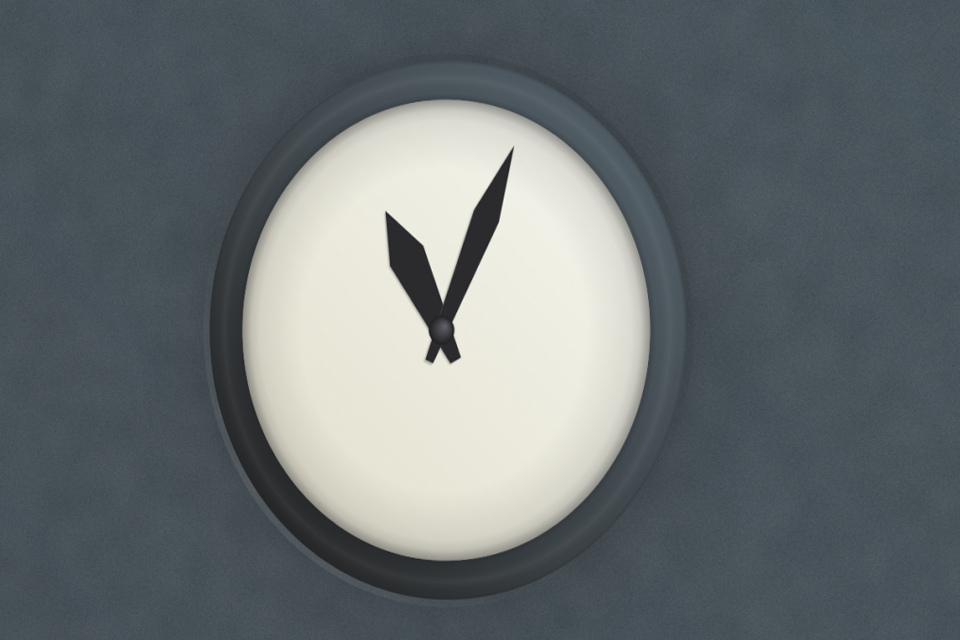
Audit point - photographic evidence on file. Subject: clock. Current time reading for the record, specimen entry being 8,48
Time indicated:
11,04
